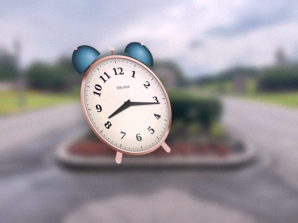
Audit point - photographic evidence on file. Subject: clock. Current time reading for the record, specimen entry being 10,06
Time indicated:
8,16
